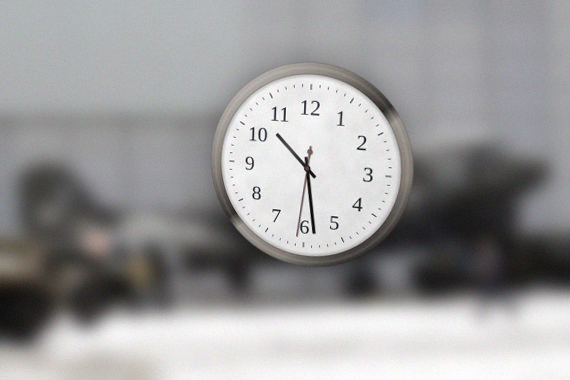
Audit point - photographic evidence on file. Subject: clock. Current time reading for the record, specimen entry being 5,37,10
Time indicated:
10,28,31
